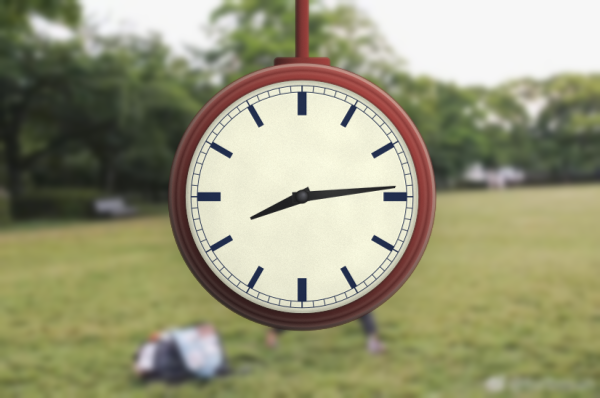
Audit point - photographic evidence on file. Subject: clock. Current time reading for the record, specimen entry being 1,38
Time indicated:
8,14
